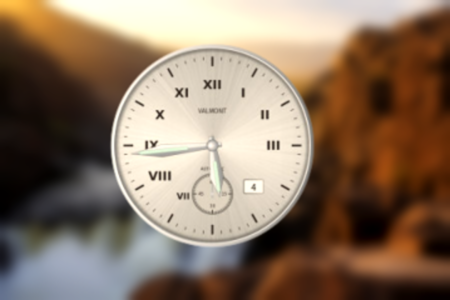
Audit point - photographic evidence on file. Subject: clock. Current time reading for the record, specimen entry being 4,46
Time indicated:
5,44
